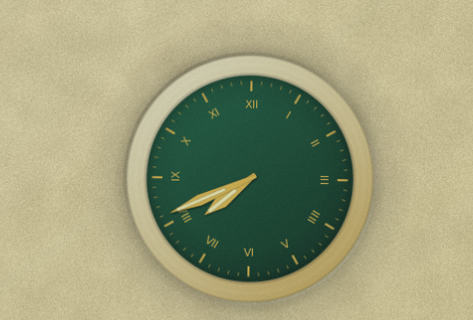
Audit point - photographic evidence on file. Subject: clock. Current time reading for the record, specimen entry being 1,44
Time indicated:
7,41
